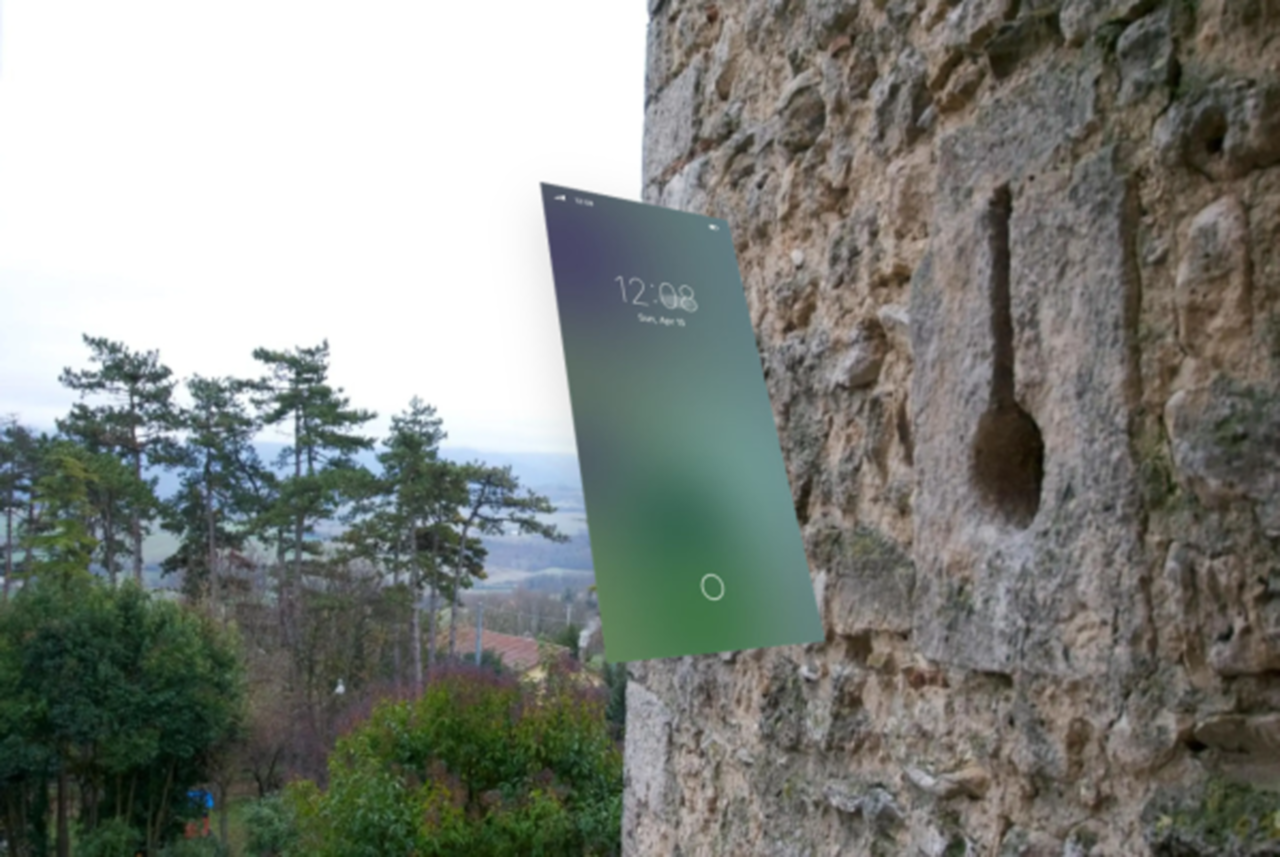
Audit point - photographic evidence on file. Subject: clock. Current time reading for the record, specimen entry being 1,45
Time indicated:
12,08
